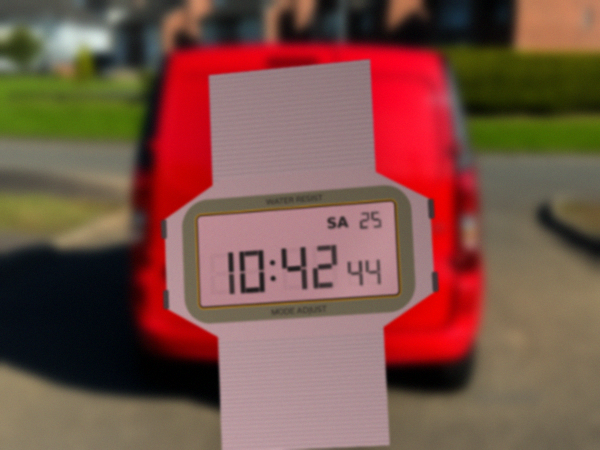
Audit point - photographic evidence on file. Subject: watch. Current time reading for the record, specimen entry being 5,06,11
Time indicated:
10,42,44
